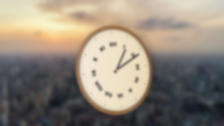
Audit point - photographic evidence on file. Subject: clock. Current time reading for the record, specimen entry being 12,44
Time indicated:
1,11
